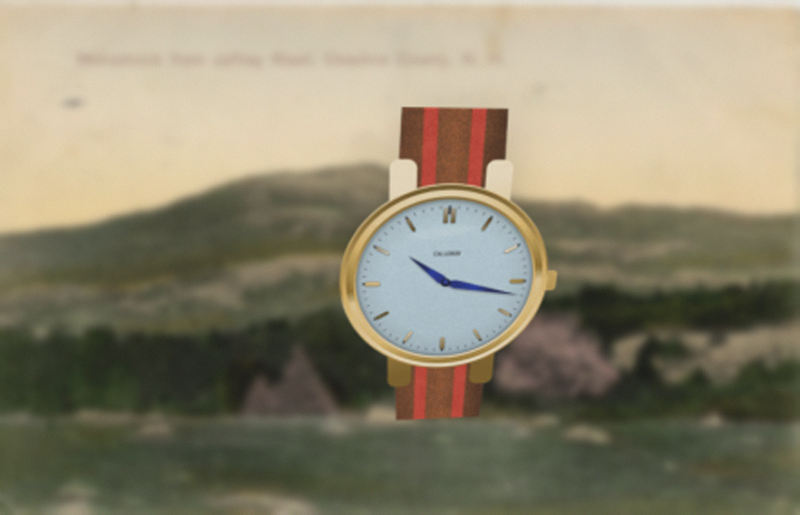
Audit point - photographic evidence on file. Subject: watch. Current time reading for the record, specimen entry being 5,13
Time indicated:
10,17
